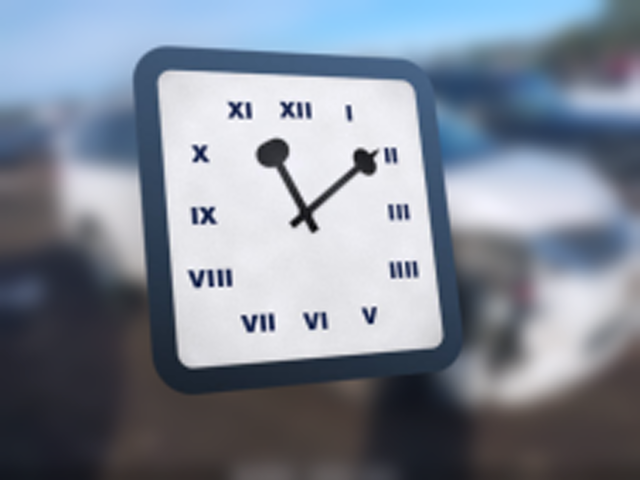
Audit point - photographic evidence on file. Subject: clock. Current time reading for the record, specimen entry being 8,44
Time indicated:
11,09
